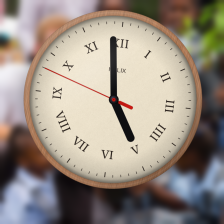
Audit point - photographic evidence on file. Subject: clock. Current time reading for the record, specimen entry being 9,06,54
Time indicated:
4,58,48
